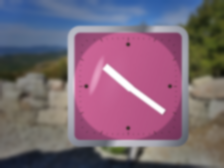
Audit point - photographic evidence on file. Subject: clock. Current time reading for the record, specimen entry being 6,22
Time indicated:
10,21
